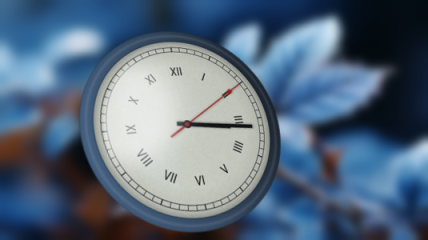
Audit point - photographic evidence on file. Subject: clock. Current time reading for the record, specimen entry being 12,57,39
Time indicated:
3,16,10
